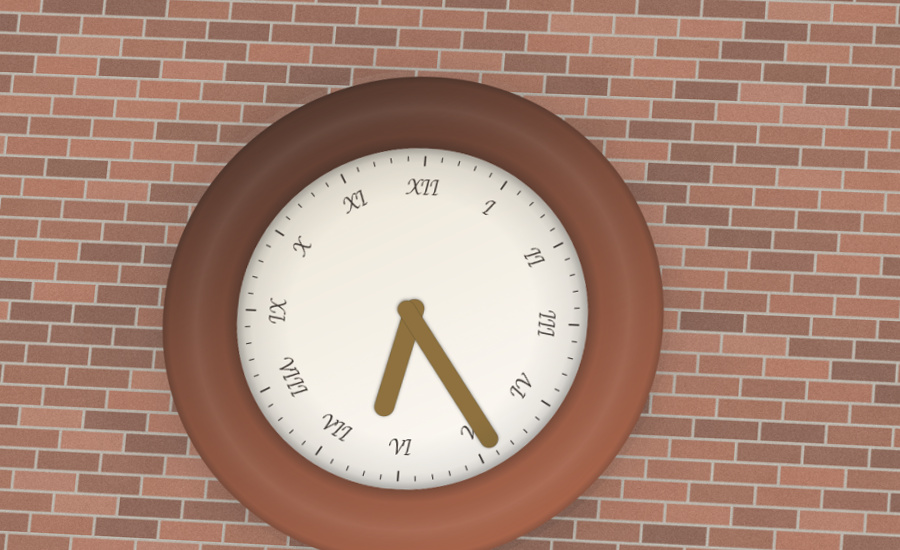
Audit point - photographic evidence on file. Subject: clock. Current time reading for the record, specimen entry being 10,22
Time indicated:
6,24
